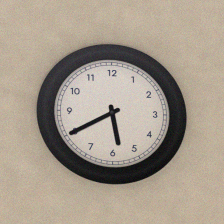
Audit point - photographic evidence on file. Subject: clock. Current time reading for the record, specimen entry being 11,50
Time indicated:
5,40
